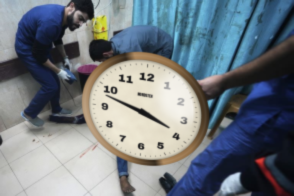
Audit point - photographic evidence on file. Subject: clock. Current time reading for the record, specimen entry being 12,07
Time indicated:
3,48
